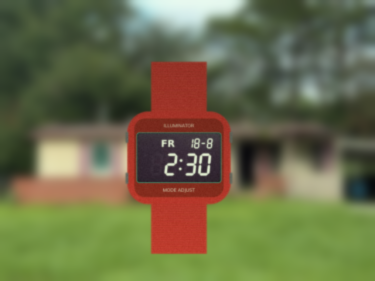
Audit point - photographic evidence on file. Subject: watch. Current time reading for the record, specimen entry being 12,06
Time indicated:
2,30
